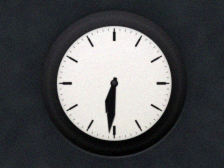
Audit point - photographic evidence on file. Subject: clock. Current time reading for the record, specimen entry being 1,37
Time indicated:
6,31
